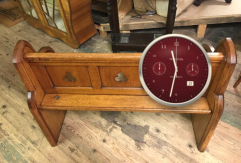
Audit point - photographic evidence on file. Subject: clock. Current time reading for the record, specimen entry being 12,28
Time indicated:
11,32
